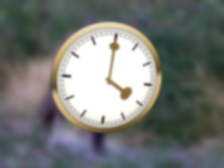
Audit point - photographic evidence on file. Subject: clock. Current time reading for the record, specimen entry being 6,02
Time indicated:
4,00
